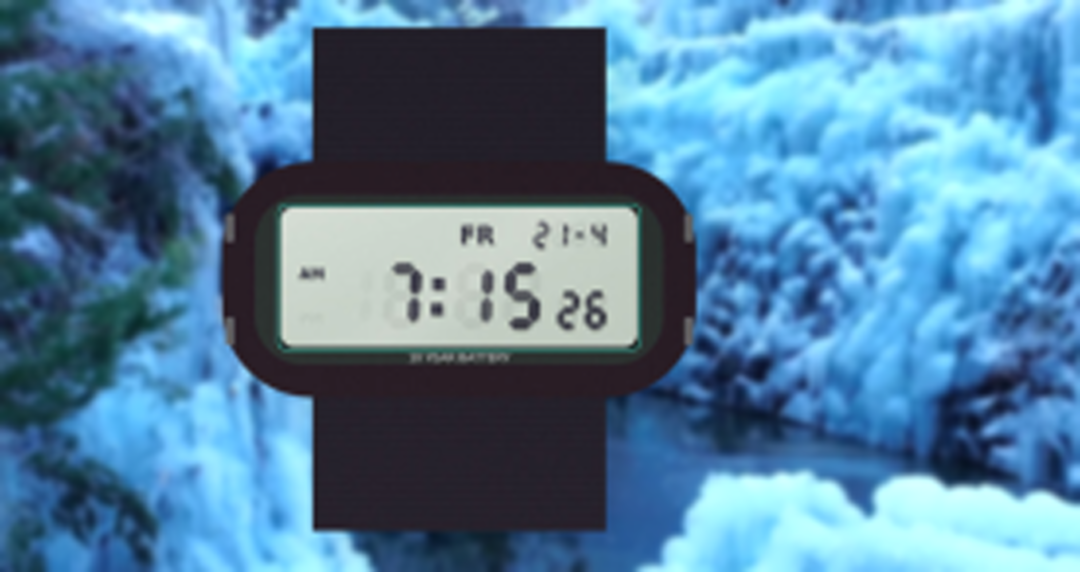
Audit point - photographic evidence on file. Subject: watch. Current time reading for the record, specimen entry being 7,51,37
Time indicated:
7,15,26
